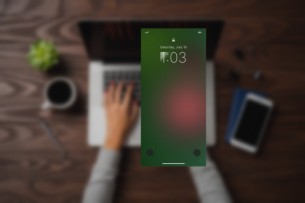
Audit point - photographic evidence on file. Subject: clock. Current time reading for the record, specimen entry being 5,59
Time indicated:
1,03
